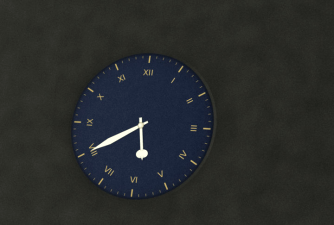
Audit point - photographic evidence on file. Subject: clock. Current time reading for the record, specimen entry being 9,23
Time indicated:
5,40
